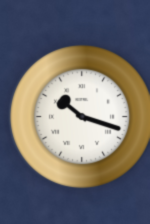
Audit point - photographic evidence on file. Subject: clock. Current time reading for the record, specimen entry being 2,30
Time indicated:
10,18
